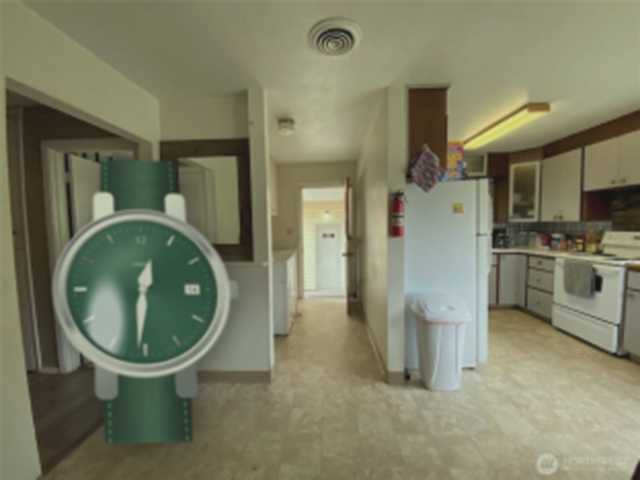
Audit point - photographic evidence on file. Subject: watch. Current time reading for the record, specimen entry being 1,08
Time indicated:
12,31
